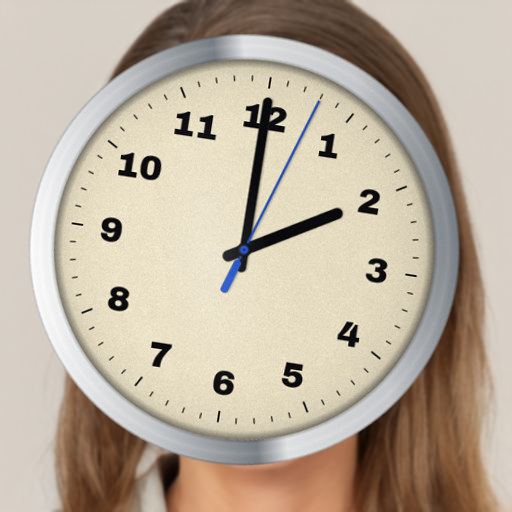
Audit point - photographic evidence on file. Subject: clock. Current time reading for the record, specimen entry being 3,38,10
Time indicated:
2,00,03
